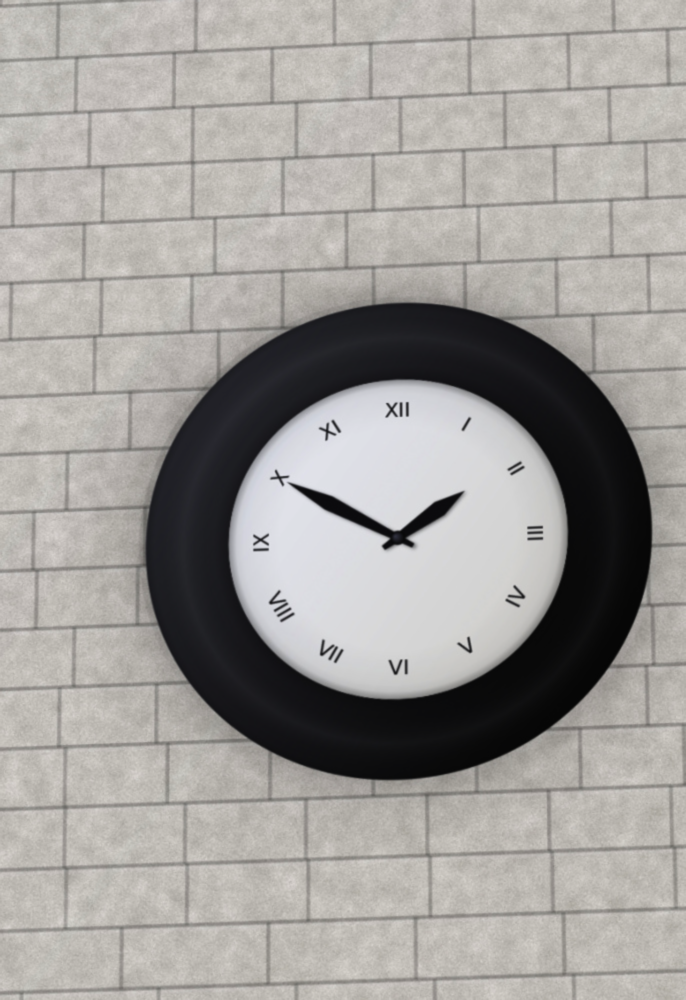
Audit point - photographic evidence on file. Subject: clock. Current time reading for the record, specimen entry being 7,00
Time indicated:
1,50
